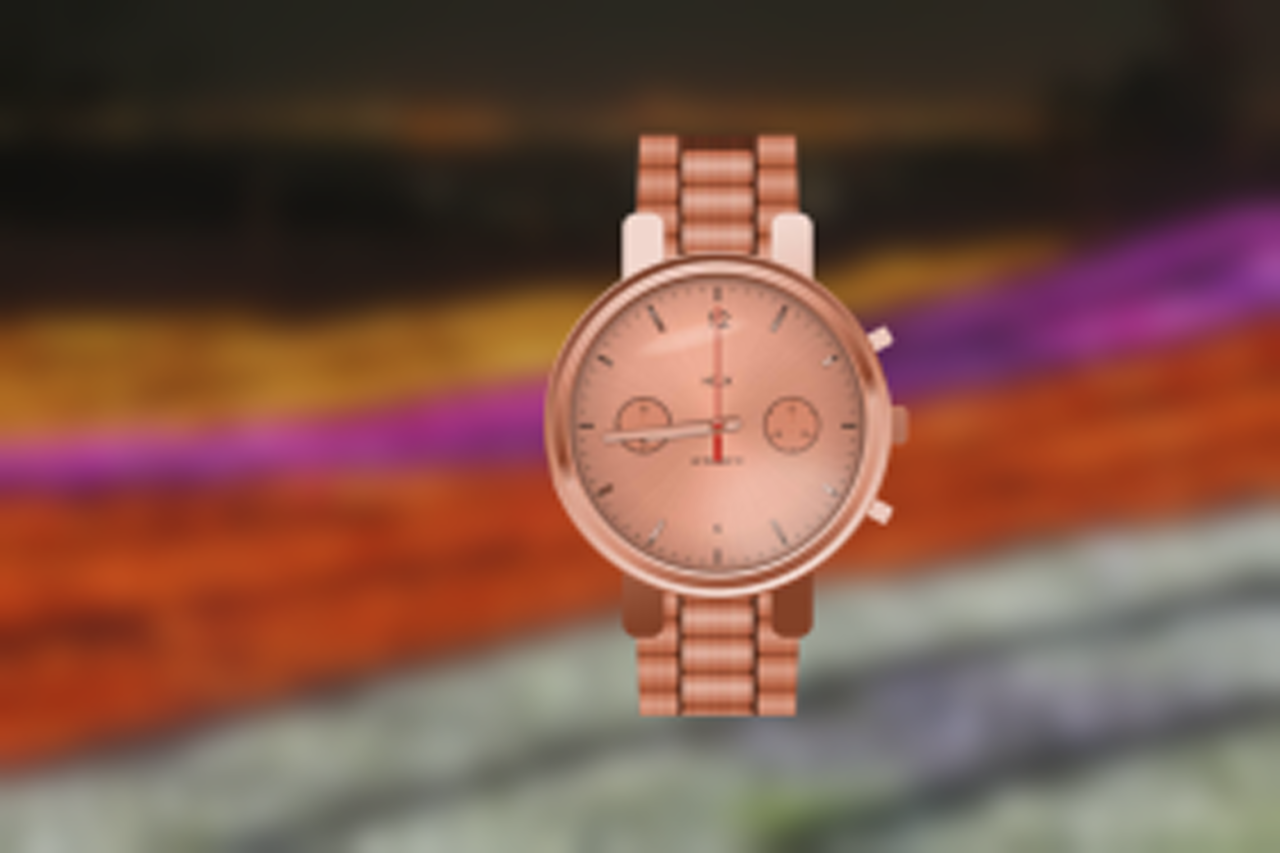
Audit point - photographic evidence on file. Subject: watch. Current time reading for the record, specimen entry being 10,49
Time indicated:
8,44
